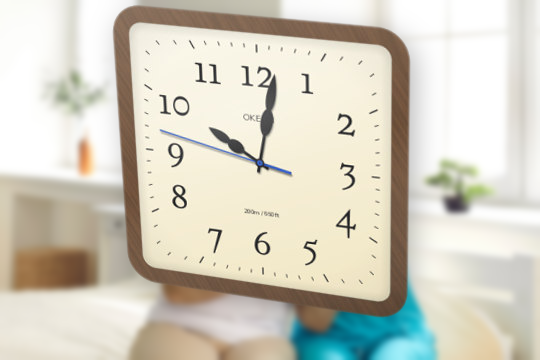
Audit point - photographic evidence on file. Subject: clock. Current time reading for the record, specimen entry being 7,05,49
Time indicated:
10,01,47
